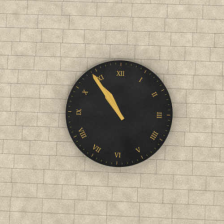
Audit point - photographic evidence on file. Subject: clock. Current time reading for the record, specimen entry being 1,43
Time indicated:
10,54
